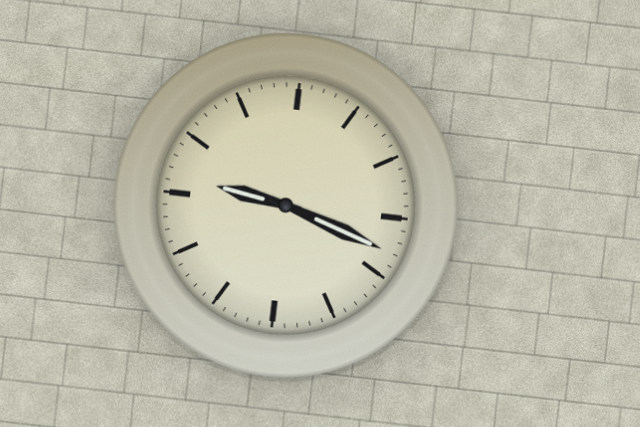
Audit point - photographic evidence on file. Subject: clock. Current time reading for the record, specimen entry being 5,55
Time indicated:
9,18
